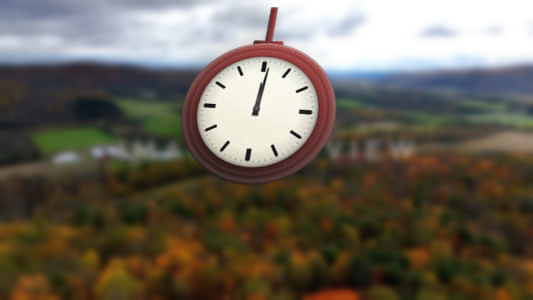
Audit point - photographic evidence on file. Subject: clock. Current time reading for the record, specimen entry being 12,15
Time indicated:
12,01
